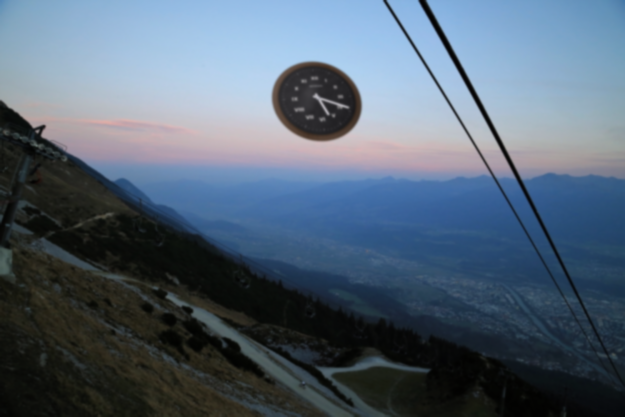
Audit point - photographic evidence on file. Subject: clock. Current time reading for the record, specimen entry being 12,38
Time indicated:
5,19
